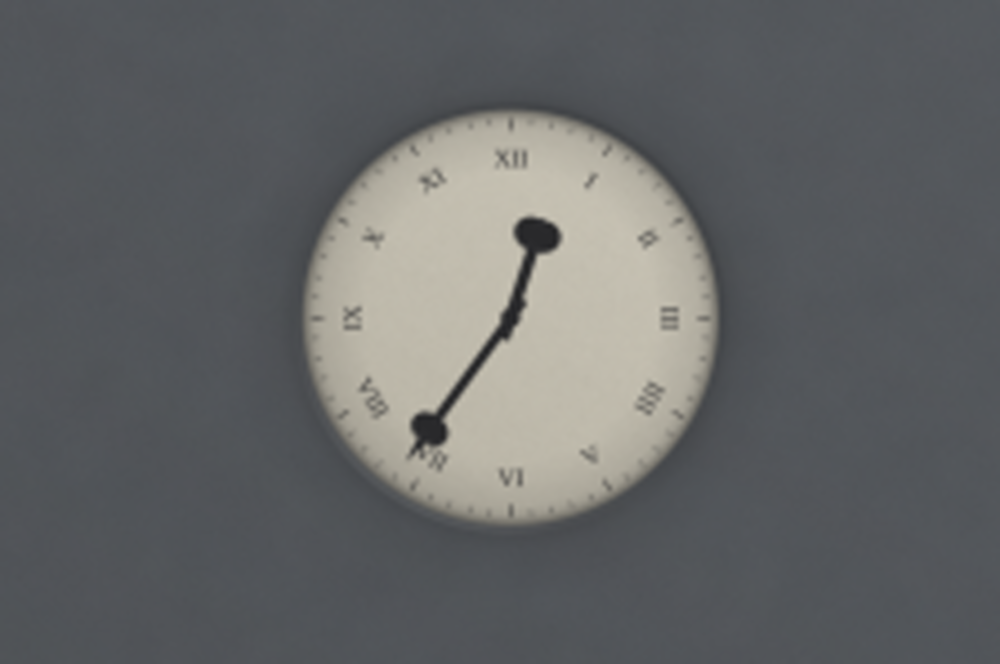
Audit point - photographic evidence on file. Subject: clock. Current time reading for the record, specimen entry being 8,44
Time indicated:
12,36
